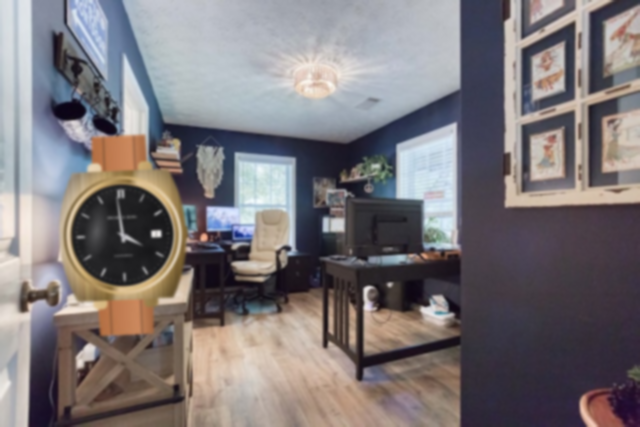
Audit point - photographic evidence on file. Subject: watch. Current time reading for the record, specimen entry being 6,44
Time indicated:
3,59
